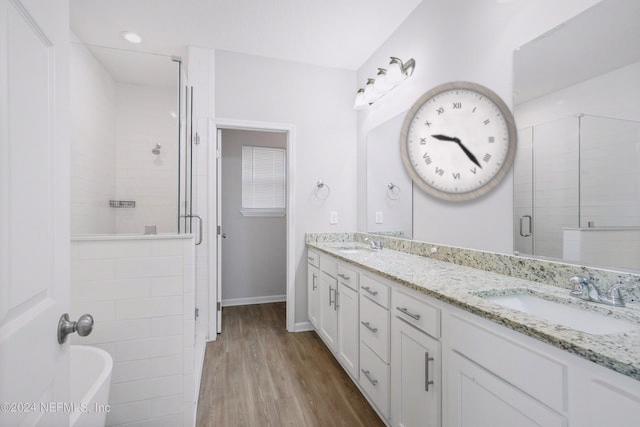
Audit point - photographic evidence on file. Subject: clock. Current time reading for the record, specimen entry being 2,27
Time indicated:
9,23
